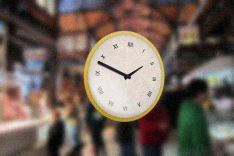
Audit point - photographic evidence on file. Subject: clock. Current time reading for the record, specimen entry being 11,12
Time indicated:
1,48
